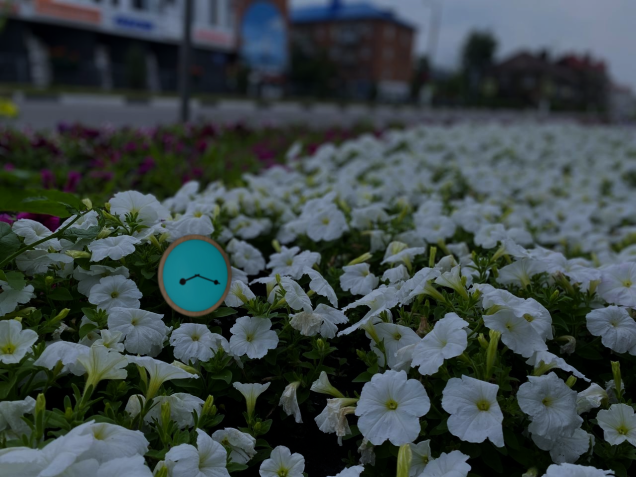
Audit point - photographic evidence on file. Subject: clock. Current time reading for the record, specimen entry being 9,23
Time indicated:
8,18
